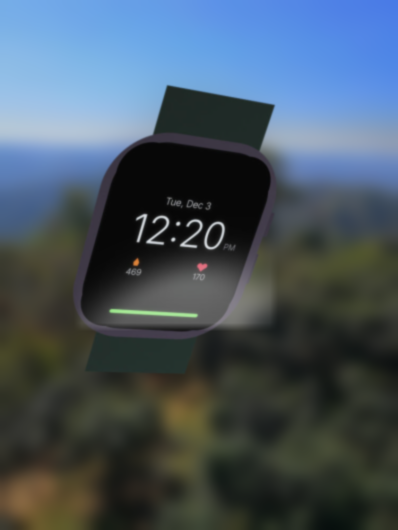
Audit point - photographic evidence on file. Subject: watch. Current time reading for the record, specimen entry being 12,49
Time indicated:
12,20
